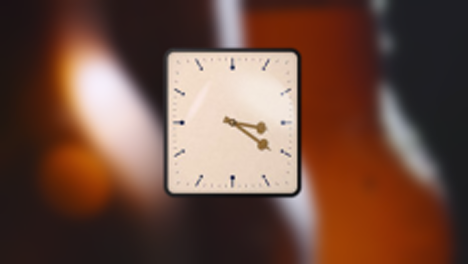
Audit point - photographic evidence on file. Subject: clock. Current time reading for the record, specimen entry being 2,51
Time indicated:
3,21
